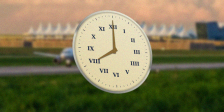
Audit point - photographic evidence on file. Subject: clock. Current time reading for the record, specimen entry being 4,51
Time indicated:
8,00
